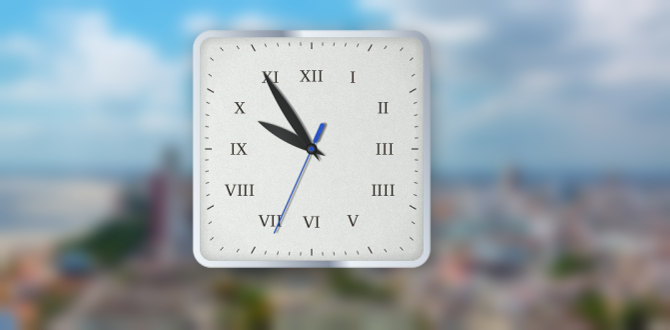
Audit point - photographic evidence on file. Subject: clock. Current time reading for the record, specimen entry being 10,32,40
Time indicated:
9,54,34
